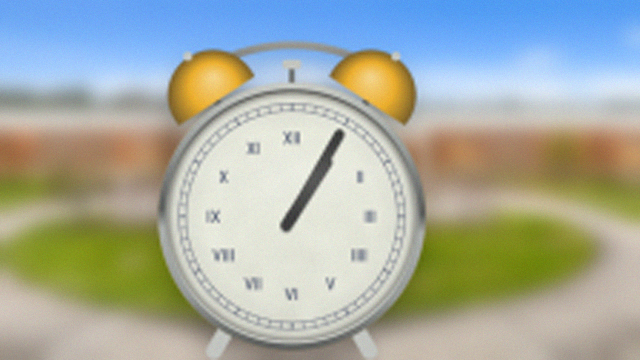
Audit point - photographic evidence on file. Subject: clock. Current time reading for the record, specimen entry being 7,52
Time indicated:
1,05
